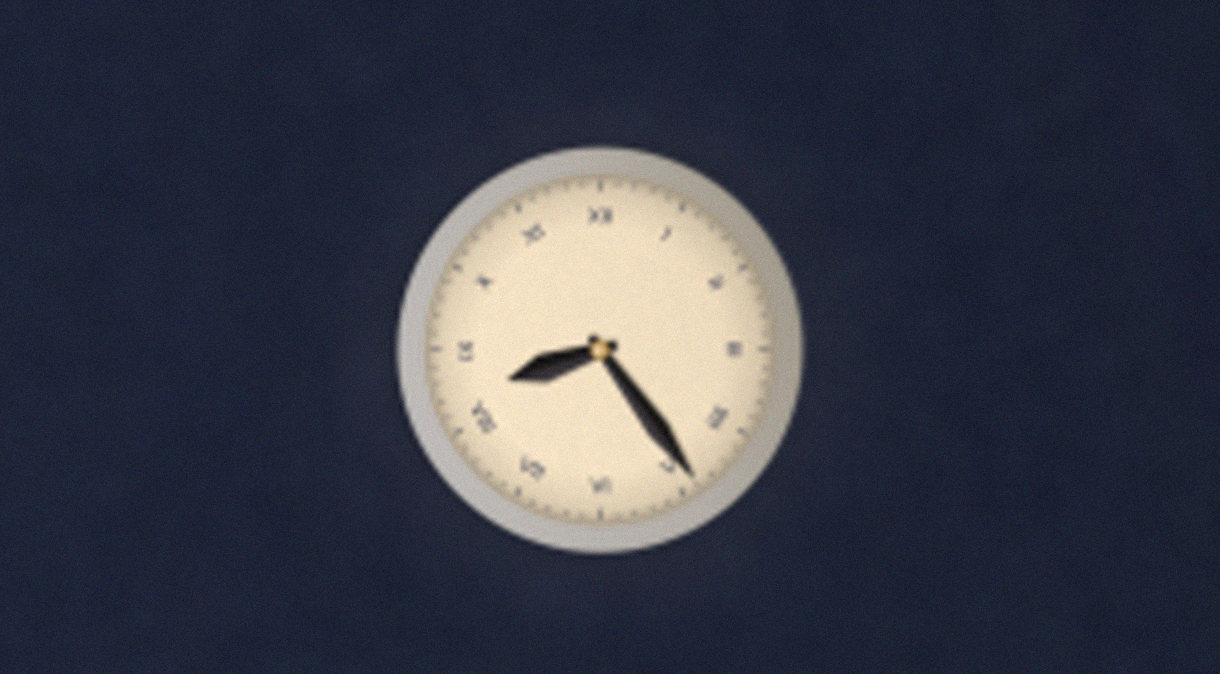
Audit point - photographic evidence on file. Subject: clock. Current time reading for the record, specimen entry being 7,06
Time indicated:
8,24
